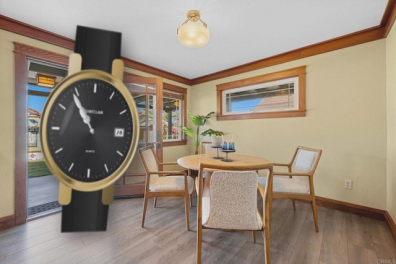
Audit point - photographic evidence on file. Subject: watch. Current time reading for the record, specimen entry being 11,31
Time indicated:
10,54
